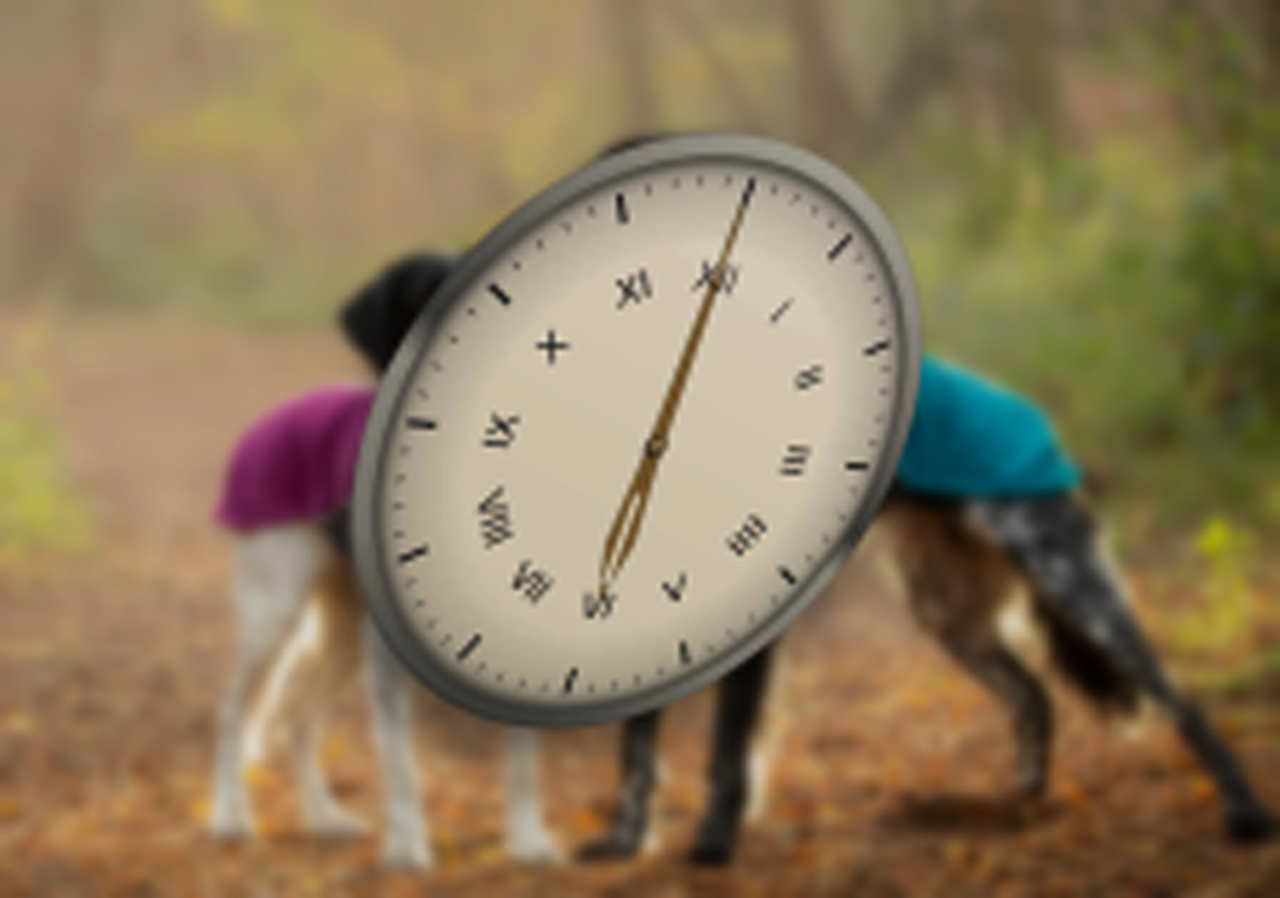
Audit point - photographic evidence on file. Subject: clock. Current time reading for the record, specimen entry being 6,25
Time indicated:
6,00
